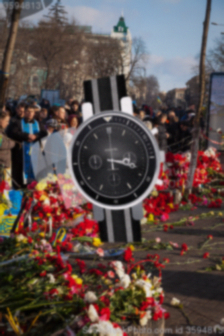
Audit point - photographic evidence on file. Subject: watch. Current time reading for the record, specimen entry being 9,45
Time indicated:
3,18
